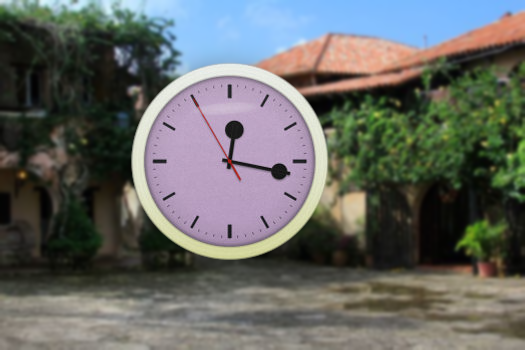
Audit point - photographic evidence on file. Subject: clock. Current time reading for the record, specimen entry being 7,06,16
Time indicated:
12,16,55
